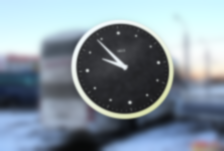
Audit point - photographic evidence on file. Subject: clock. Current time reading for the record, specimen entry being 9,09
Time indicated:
9,54
